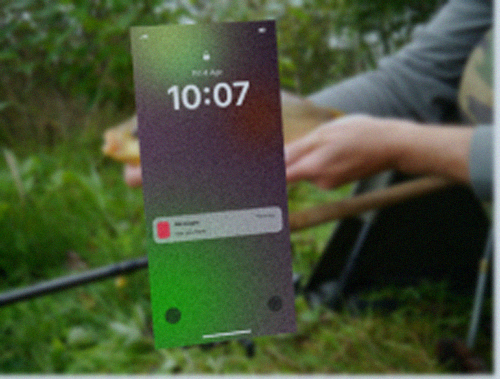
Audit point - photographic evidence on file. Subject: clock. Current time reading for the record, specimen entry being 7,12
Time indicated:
10,07
